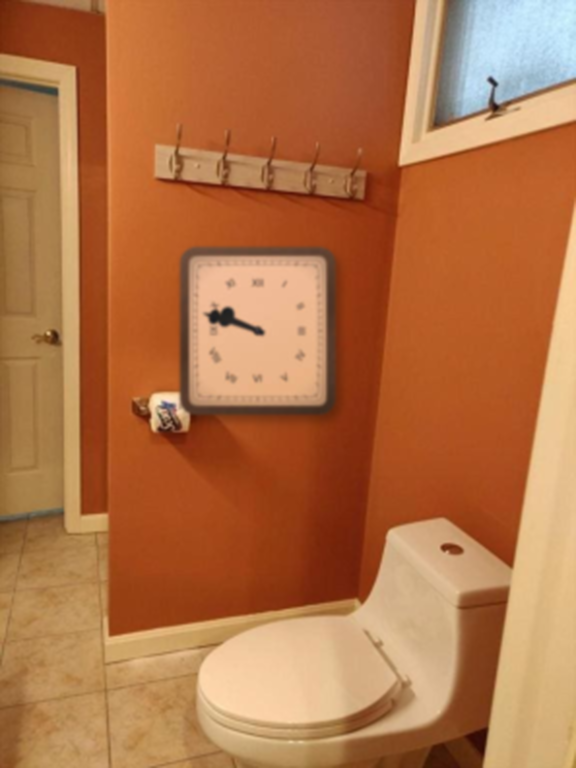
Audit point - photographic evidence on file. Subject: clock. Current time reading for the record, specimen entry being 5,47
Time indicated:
9,48
